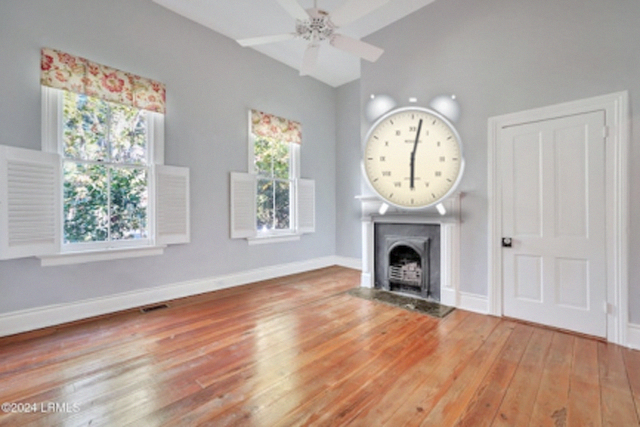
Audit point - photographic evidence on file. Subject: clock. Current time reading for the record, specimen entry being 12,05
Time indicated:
6,02
